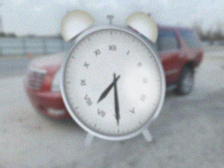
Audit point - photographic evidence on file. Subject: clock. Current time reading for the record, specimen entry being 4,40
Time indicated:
7,30
